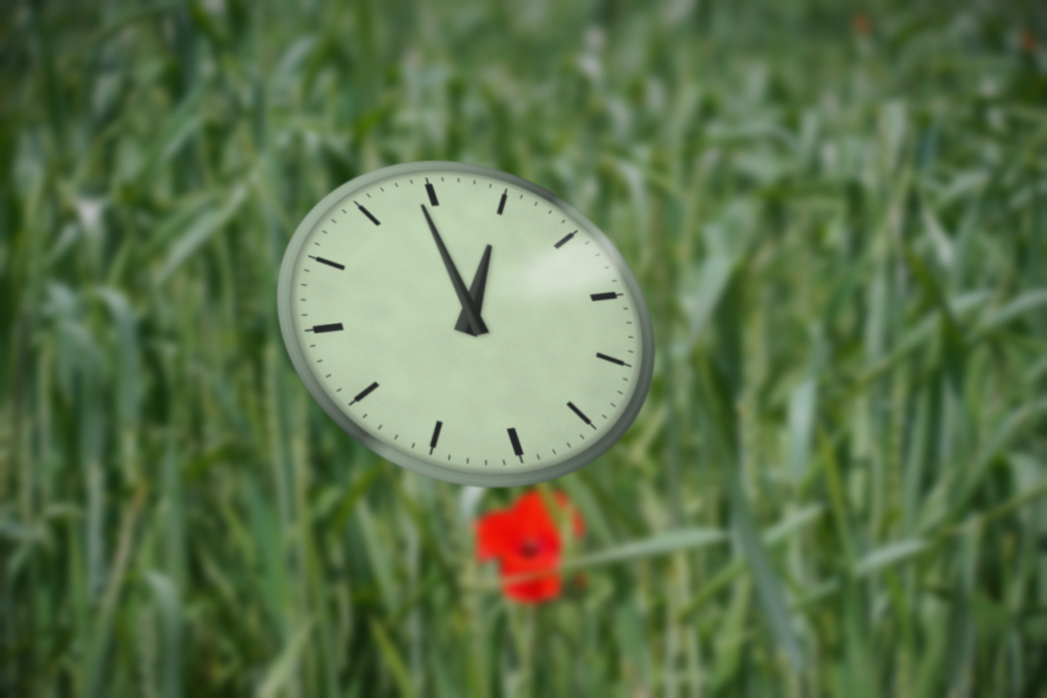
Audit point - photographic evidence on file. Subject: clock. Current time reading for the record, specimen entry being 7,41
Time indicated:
12,59
